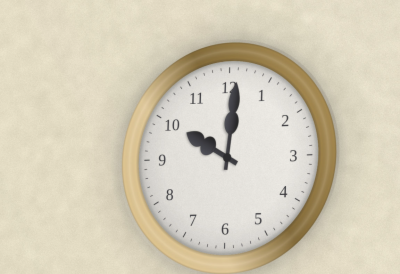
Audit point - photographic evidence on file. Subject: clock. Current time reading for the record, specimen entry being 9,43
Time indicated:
10,01
